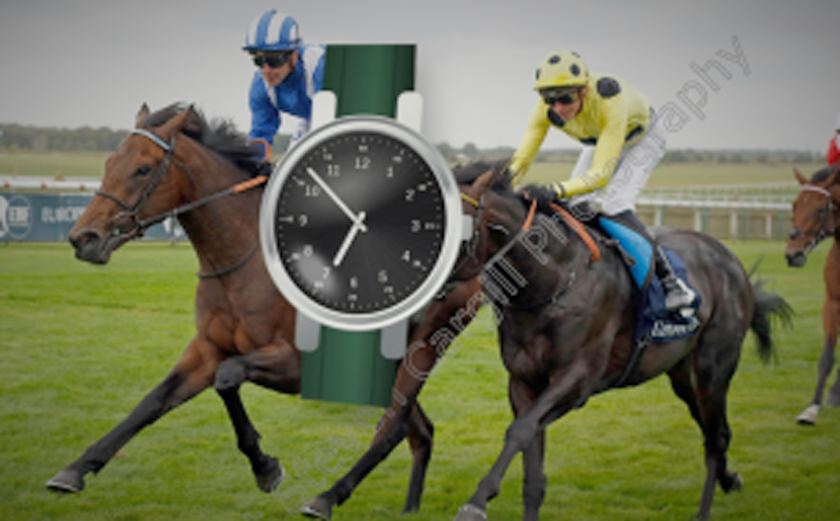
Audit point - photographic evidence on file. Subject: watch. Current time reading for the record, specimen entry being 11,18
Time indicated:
6,52
